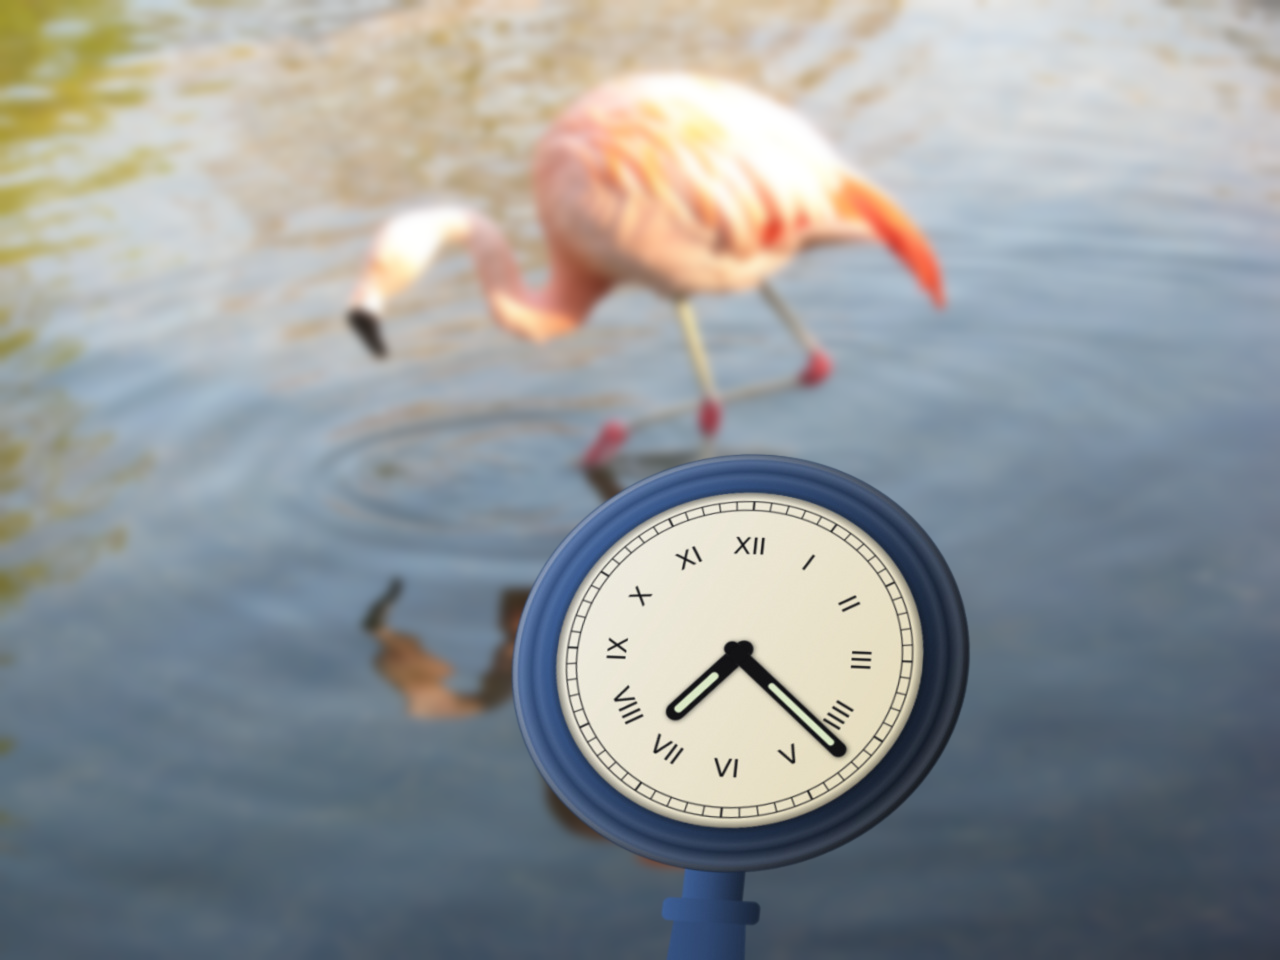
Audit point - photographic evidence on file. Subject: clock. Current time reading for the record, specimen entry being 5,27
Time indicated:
7,22
